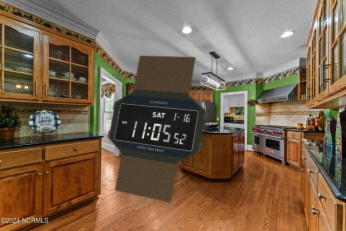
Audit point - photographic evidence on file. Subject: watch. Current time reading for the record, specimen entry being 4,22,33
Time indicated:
11,05,52
